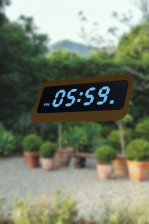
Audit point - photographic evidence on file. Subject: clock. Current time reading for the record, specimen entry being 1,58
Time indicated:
5,59
